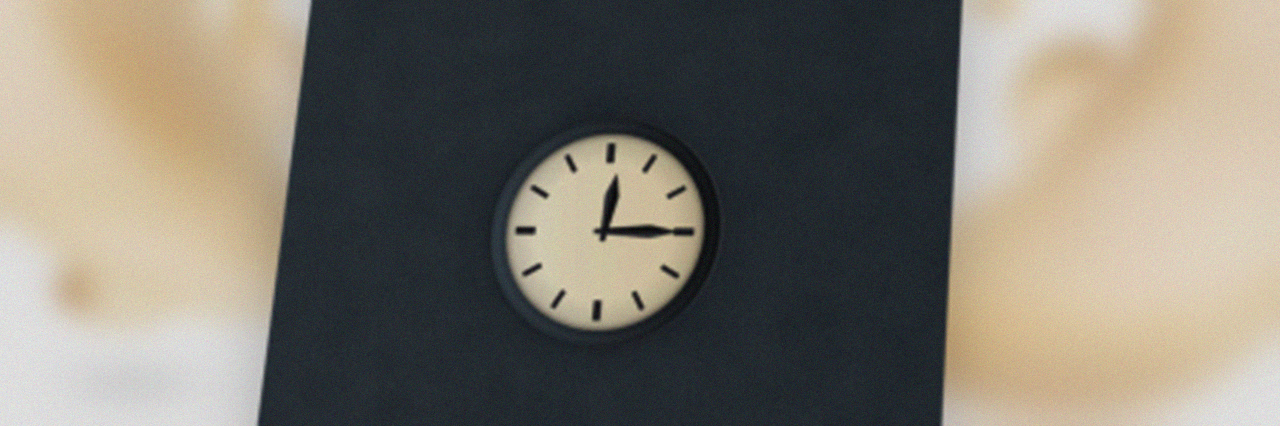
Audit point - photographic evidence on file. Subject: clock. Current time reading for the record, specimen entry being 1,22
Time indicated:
12,15
